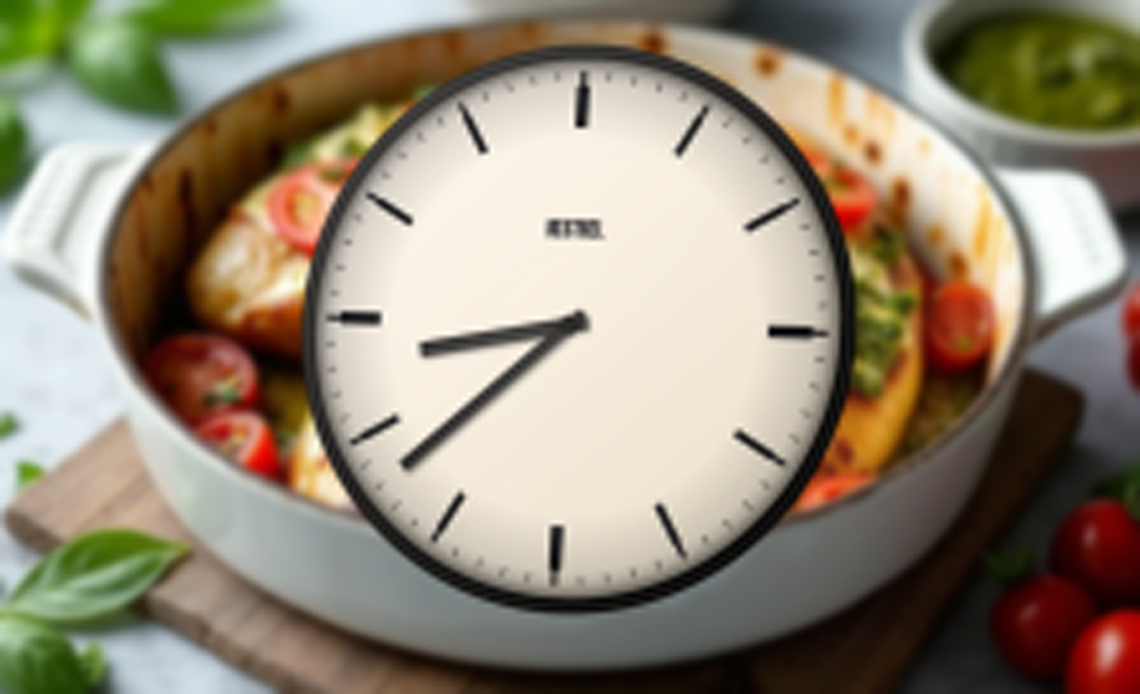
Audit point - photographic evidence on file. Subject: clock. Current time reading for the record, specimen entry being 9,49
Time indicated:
8,38
